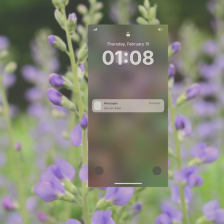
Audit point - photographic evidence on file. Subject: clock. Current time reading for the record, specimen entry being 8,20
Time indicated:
1,08
